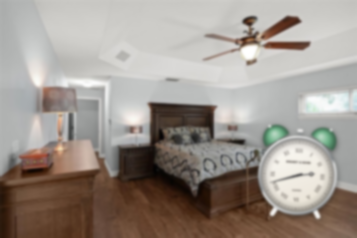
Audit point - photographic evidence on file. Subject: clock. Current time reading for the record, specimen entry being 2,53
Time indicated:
2,42
